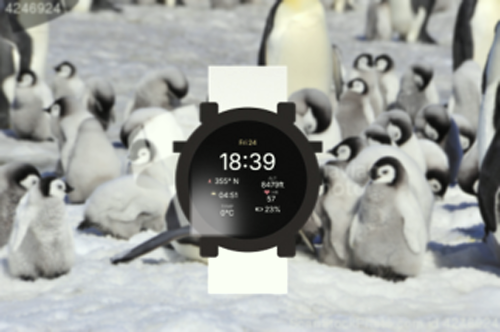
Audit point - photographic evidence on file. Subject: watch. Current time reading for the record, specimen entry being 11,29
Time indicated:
18,39
